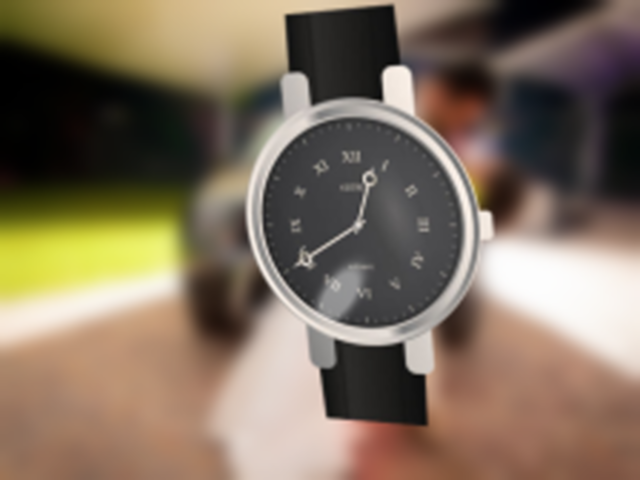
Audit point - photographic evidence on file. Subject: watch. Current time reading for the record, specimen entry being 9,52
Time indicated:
12,40
